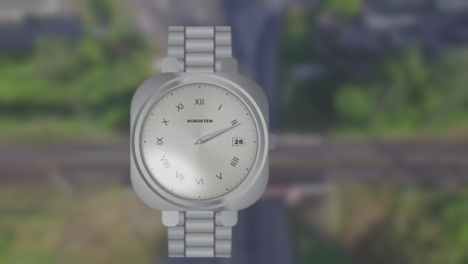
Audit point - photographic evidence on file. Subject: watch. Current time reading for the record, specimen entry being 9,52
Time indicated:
2,11
